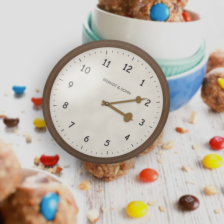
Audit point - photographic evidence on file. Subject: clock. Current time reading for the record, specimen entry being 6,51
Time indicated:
3,09
